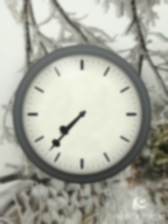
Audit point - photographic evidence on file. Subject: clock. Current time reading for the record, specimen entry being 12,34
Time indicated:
7,37
